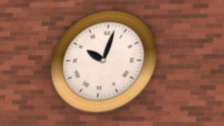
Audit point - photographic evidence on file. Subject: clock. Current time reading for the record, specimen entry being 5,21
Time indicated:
10,02
